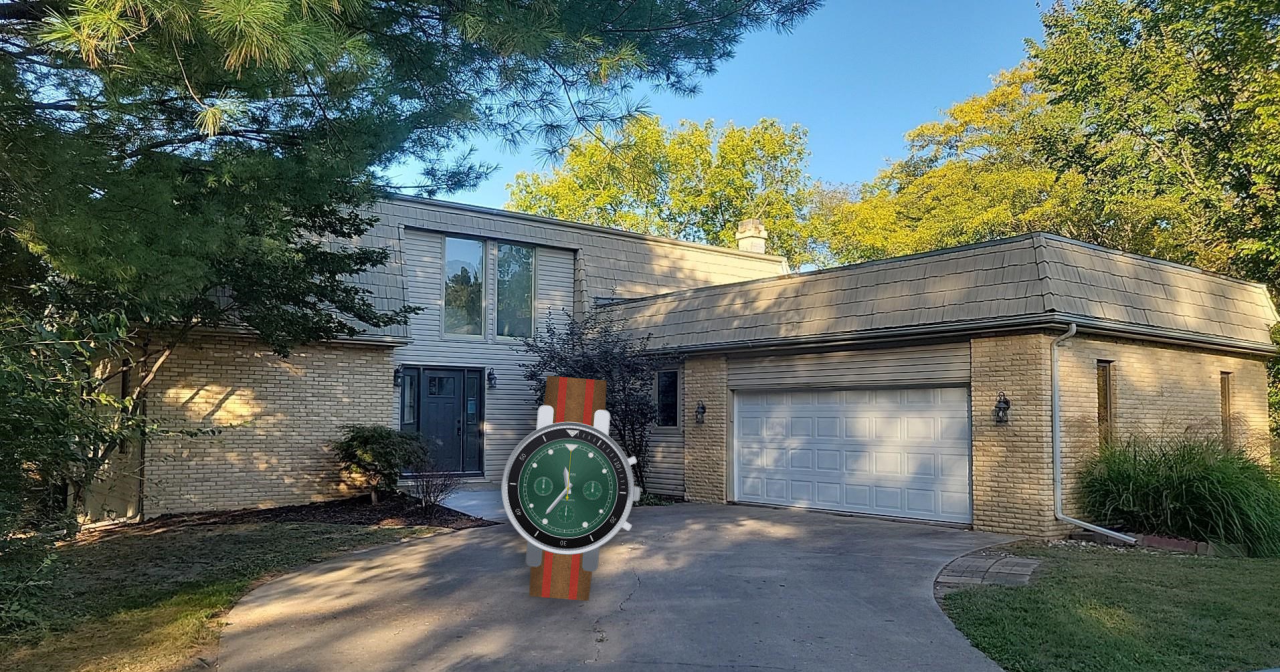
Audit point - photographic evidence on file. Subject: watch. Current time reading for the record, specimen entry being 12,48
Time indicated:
11,36
